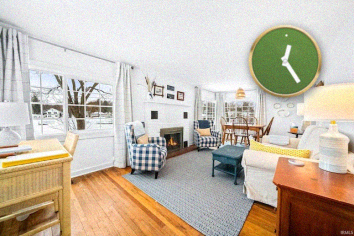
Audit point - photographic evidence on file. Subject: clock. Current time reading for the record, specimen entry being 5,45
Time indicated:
12,24
